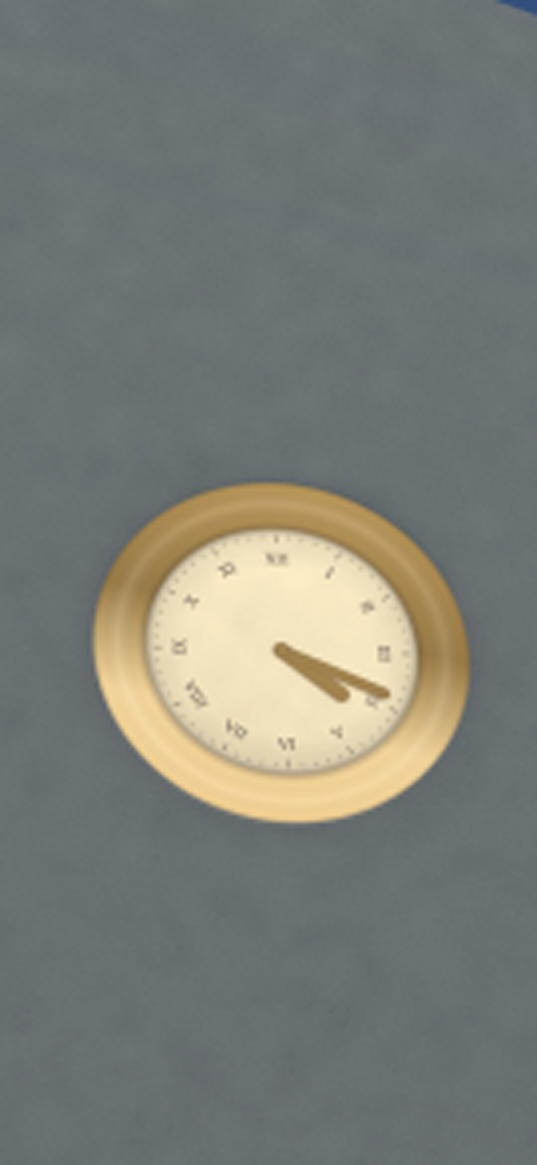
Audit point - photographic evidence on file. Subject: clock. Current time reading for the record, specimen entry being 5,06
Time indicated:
4,19
